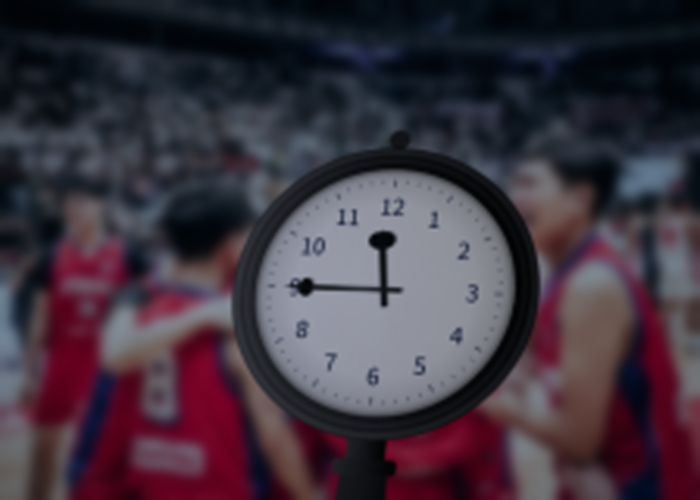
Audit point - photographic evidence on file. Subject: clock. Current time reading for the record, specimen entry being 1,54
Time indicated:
11,45
